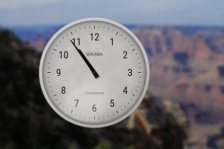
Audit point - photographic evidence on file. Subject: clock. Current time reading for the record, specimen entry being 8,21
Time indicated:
10,54
